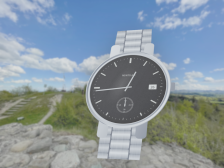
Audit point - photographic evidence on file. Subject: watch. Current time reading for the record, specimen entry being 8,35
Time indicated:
12,44
